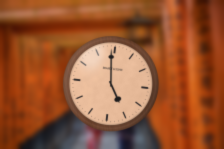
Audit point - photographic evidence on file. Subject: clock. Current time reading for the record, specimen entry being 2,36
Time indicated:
4,59
